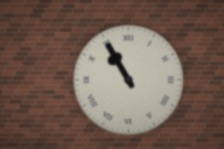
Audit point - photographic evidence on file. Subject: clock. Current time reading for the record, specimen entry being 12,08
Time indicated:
10,55
